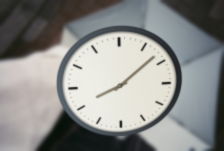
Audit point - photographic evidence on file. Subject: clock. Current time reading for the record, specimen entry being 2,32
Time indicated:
8,08
